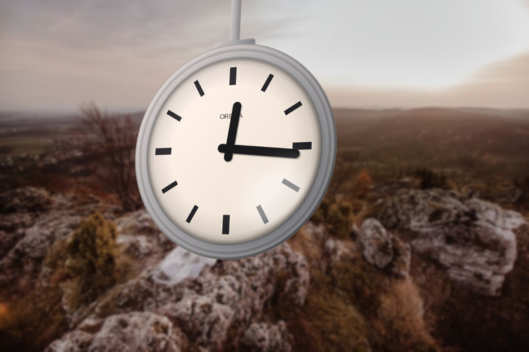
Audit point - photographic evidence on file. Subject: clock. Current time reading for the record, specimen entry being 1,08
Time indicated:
12,16
